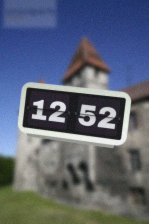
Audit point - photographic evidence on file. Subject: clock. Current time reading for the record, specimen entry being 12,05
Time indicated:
12,52
